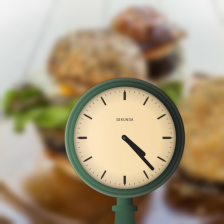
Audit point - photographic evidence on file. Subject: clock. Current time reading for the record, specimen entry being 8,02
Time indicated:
4,23
